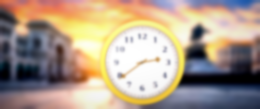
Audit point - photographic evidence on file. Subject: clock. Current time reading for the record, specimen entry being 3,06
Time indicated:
2,39
